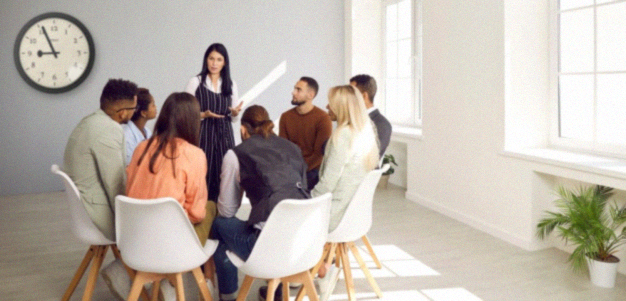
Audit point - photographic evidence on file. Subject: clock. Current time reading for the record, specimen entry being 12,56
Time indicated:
8,56
